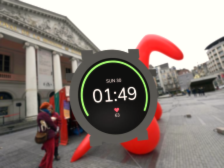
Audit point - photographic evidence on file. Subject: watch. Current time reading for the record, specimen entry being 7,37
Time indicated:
1,49
